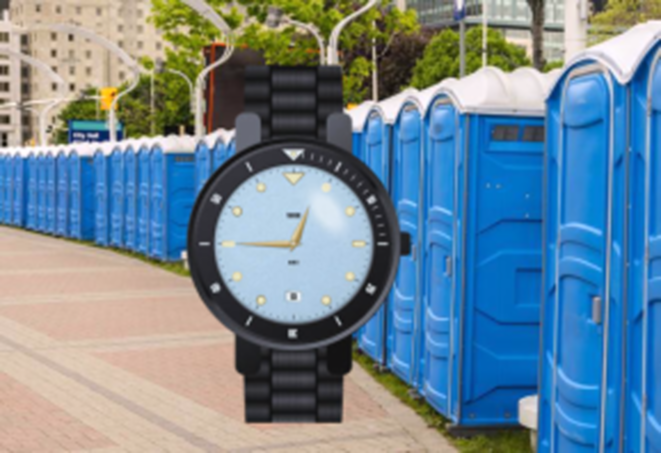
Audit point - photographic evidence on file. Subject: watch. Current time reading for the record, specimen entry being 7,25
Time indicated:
12,45
